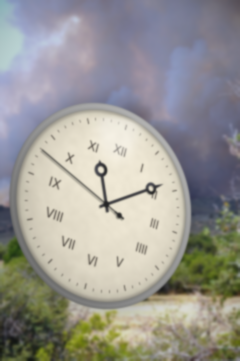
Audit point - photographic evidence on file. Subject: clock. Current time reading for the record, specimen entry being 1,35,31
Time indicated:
11,08,48
